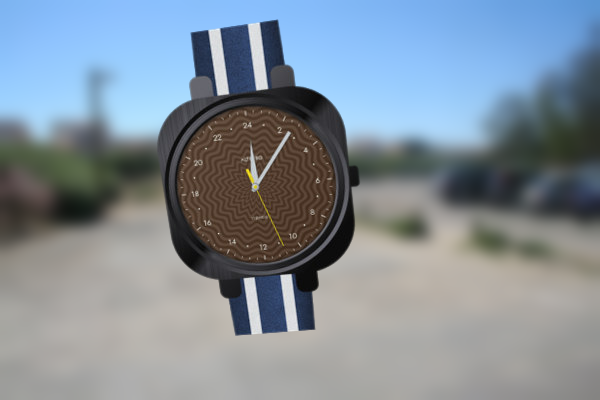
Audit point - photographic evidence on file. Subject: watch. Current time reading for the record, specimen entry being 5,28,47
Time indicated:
0,06,27
